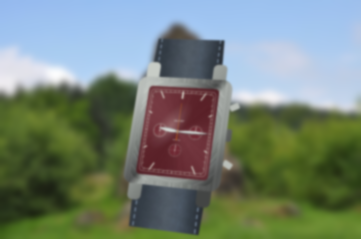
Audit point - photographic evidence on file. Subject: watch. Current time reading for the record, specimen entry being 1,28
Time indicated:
9,15
